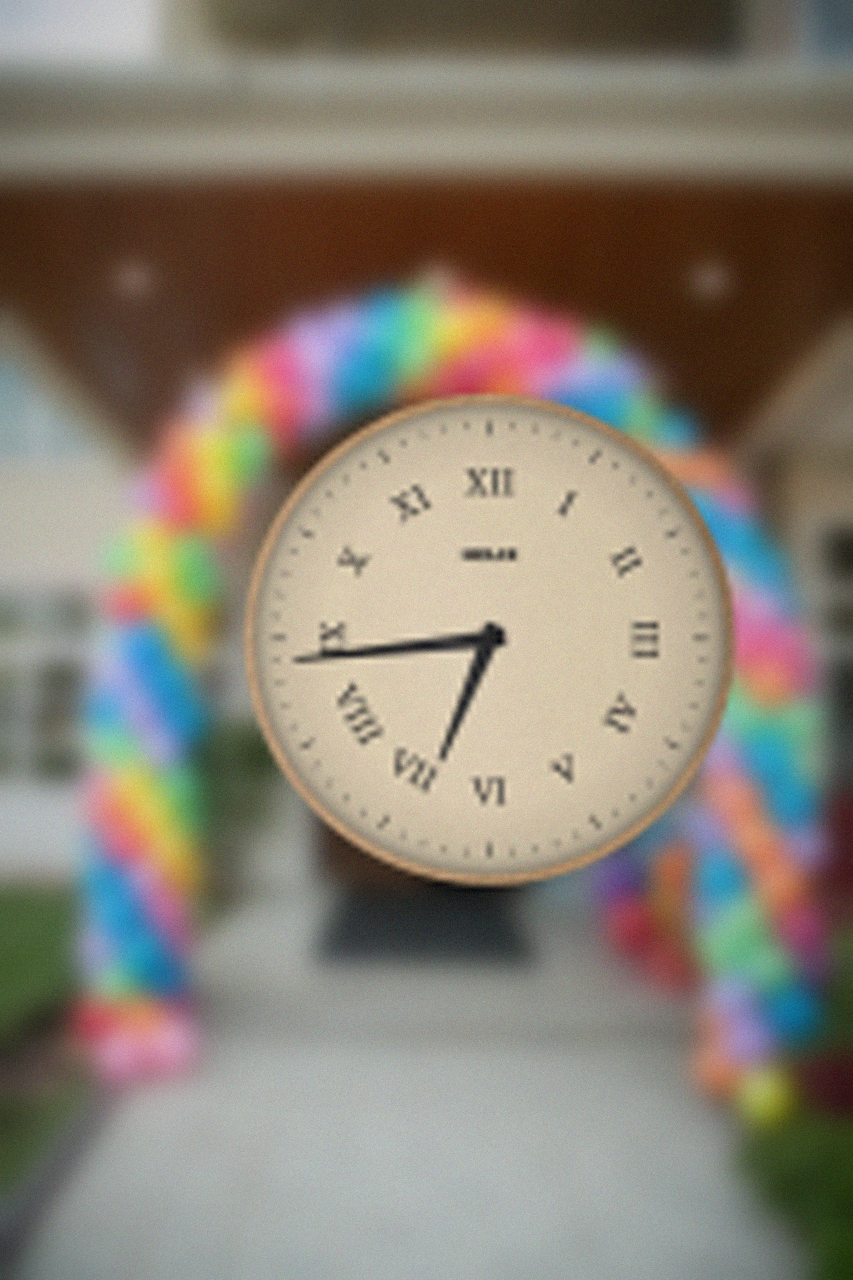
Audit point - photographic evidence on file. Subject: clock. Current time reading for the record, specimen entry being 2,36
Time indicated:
6,44
